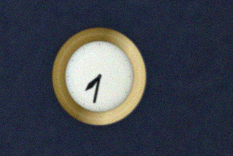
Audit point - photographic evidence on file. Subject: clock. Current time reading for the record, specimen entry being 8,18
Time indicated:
7,32
